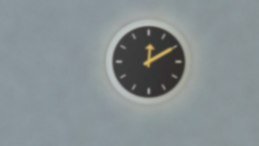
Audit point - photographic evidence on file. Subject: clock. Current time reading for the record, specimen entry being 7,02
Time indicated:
12,10
